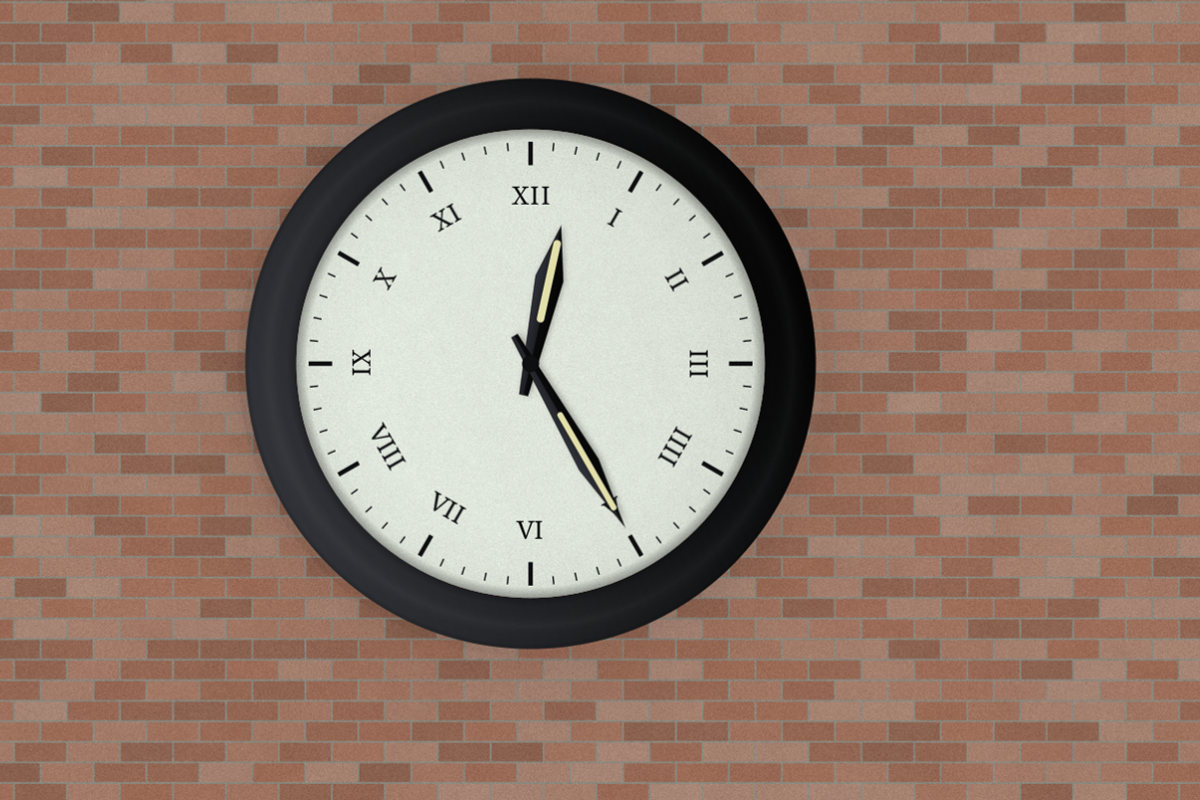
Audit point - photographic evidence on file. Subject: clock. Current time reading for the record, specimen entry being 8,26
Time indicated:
12,25
